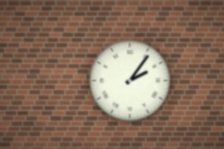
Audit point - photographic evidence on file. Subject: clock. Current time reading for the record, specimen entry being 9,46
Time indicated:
2,06
